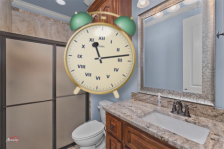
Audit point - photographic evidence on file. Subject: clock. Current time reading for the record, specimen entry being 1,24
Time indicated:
11,13
